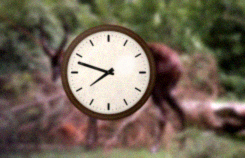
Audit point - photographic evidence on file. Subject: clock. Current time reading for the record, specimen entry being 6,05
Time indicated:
7,48
